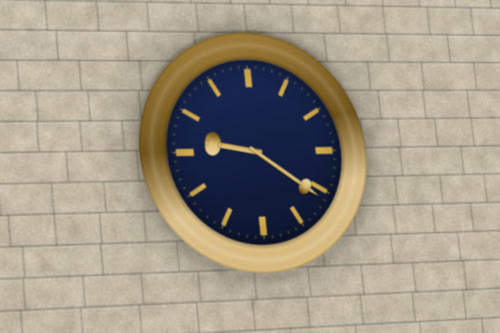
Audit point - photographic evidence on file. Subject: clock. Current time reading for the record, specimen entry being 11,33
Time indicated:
9,21
